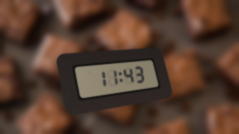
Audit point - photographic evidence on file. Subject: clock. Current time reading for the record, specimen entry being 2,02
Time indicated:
11,43
